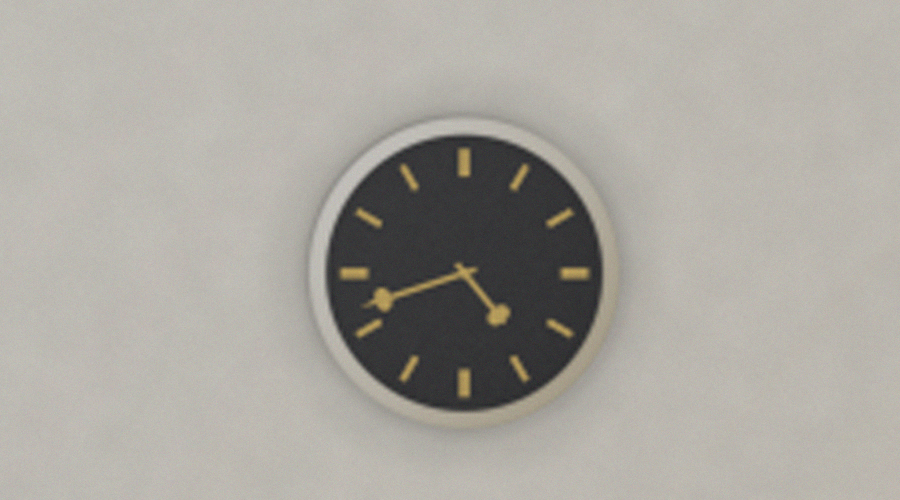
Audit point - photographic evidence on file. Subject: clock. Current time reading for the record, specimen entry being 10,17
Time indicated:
4,42
